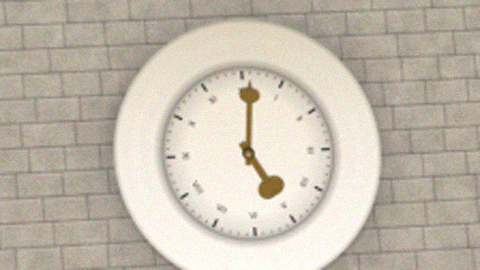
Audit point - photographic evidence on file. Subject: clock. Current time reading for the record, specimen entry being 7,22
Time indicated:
5,01
